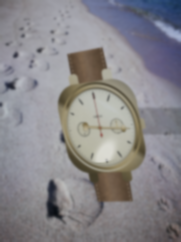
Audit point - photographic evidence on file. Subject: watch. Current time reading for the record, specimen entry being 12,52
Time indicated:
9,16
